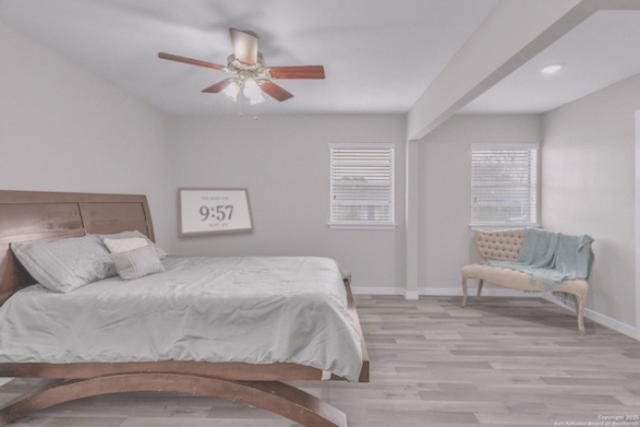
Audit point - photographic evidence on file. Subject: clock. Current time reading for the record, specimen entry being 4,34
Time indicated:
9,57
